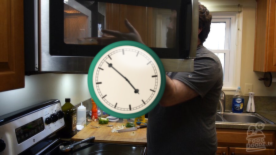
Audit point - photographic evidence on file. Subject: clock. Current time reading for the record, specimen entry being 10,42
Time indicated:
4,53
